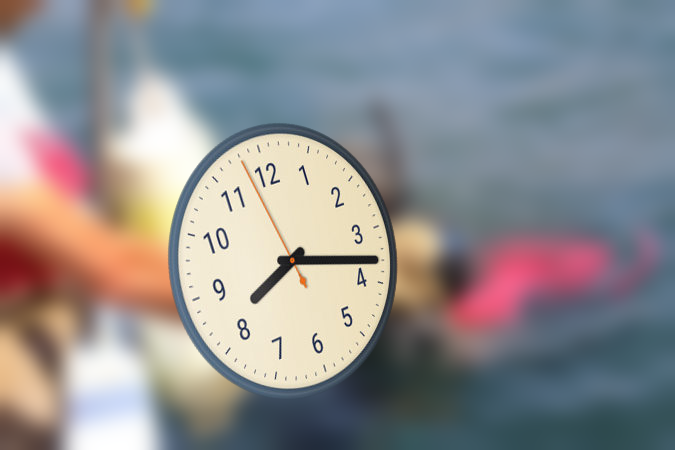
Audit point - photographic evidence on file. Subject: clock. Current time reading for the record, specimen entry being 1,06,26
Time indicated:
8,17,58
